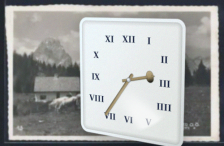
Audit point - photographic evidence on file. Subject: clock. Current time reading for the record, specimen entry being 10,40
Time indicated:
2,36
